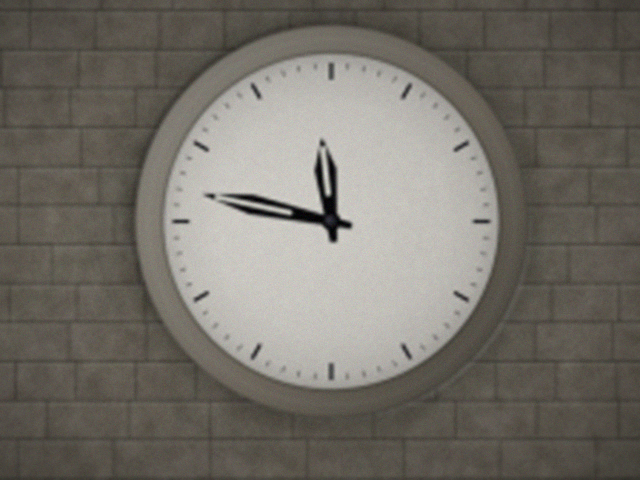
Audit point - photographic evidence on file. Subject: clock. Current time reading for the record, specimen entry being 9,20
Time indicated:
11,47
